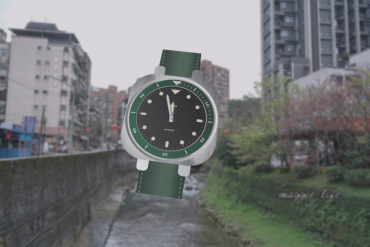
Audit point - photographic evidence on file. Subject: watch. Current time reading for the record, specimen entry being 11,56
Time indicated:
11,57
